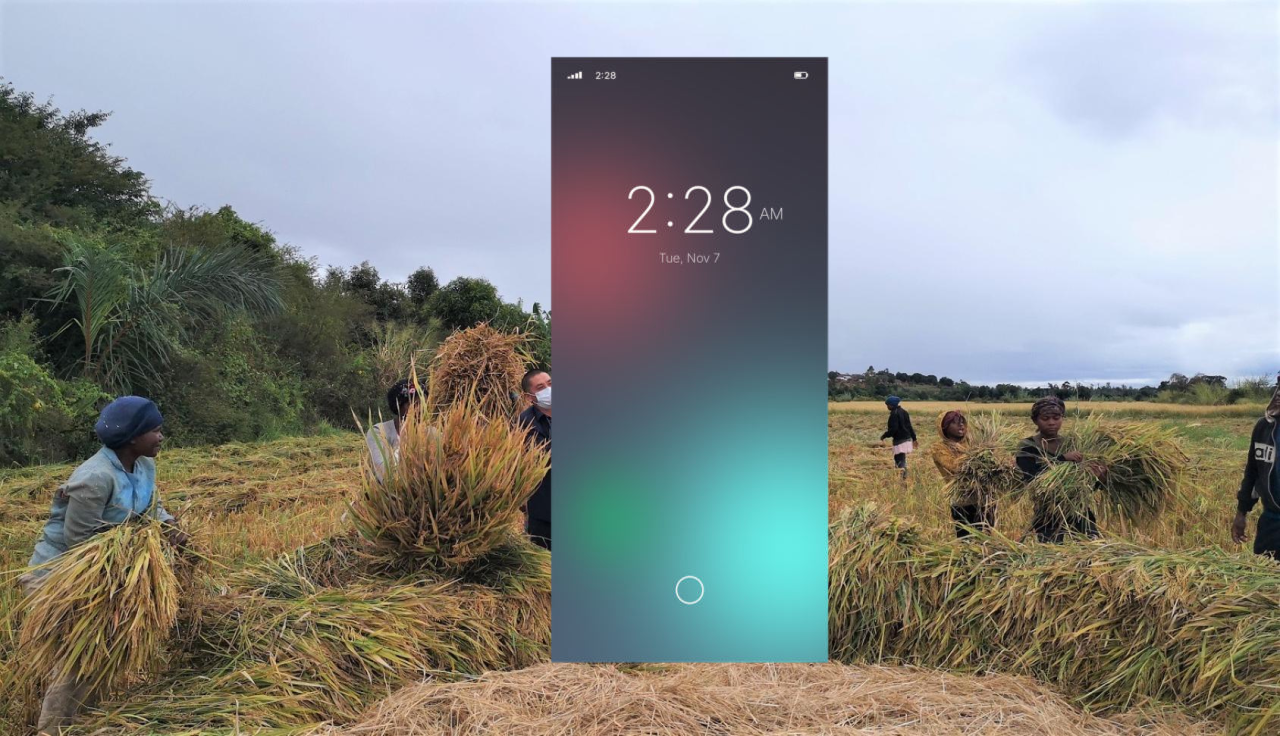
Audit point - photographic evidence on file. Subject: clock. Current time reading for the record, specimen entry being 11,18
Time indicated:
2,28
